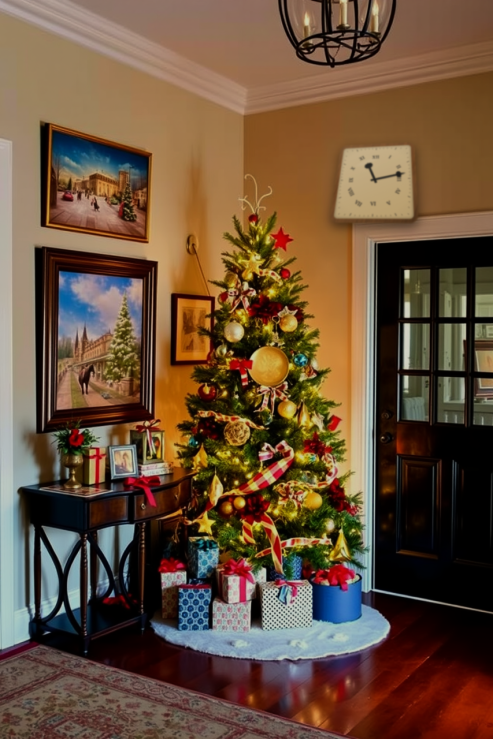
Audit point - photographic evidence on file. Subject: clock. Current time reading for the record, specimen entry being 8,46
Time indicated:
11,13
